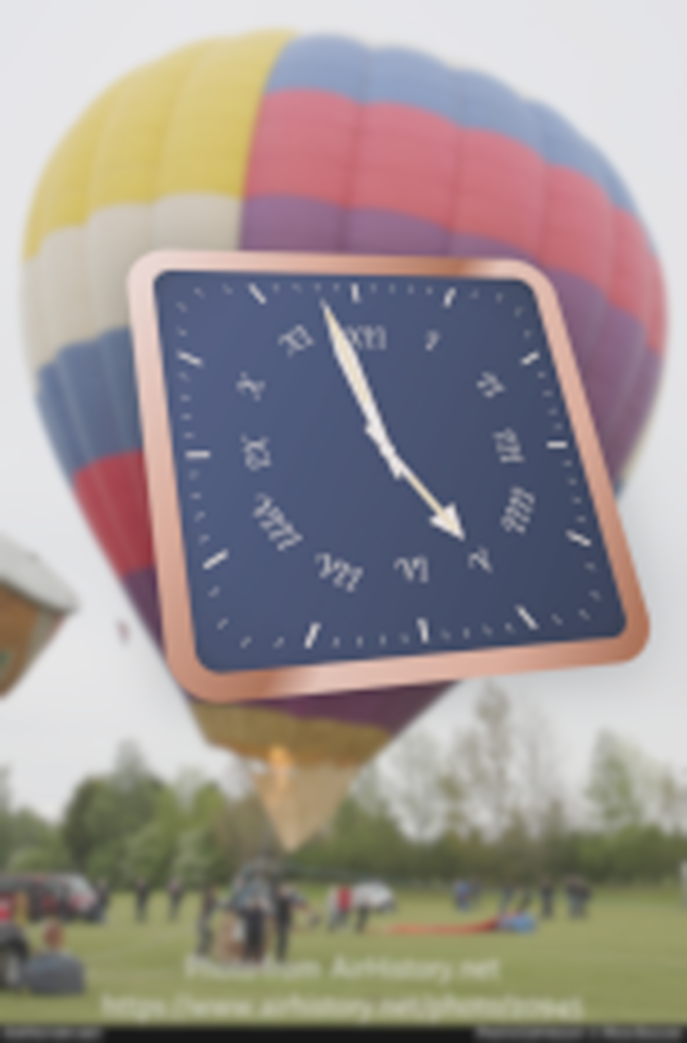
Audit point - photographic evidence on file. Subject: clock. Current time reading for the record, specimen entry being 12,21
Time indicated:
4,58
